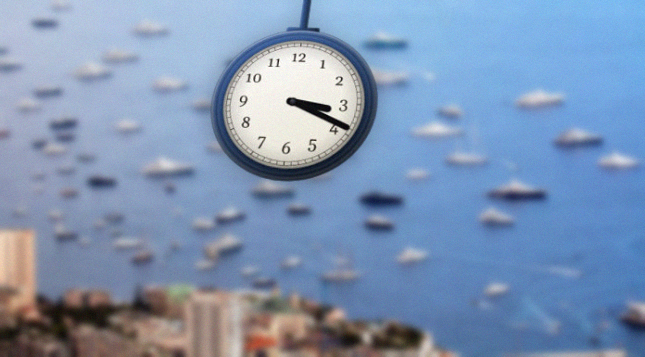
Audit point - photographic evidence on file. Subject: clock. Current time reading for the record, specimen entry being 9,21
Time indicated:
3,19
